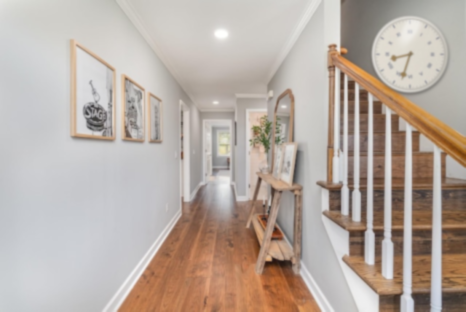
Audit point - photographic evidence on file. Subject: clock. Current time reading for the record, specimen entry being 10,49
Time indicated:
8,33
